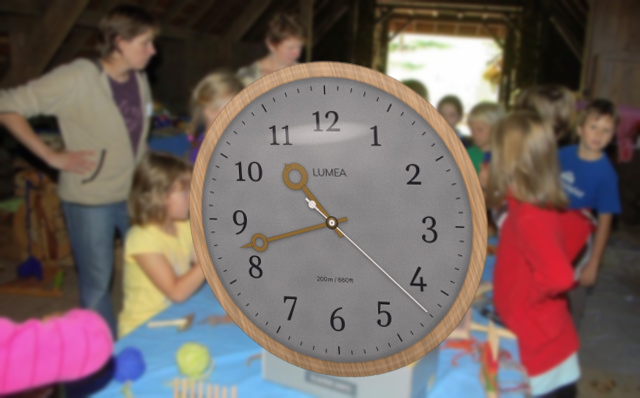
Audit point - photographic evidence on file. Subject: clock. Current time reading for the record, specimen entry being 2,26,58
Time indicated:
10,42,22
